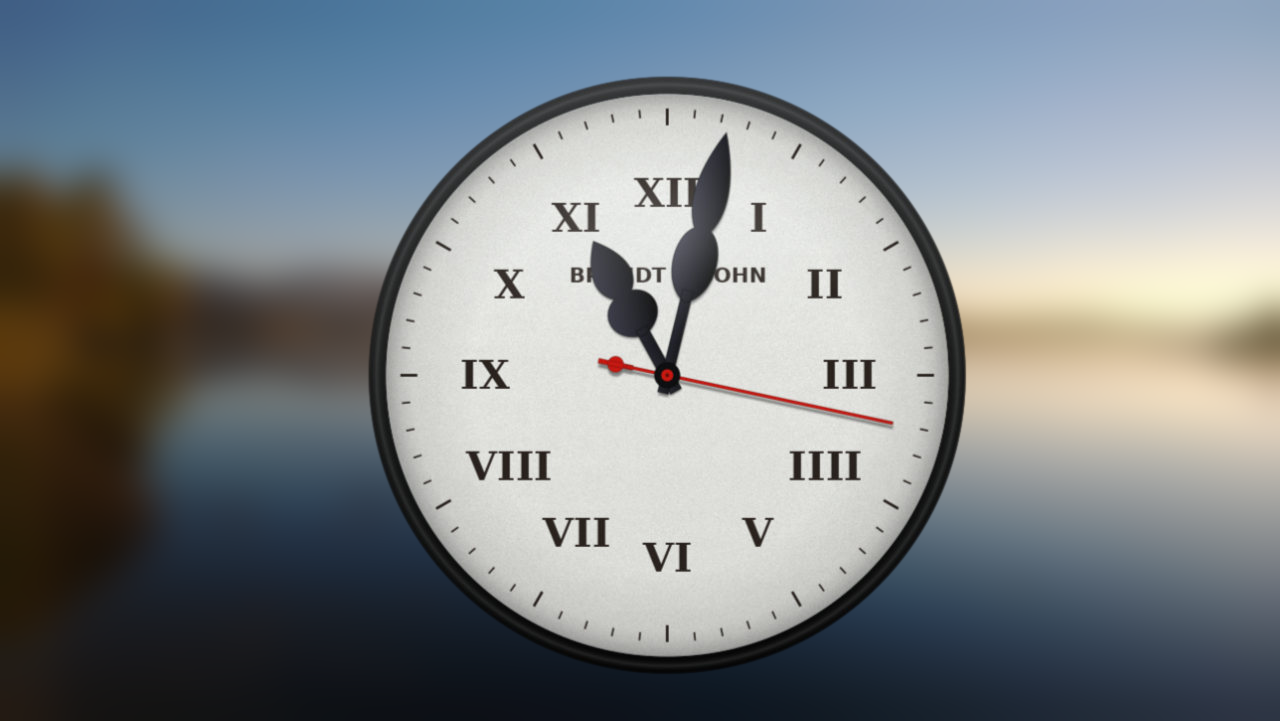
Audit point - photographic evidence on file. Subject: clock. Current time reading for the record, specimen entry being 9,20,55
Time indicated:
11,02,17
